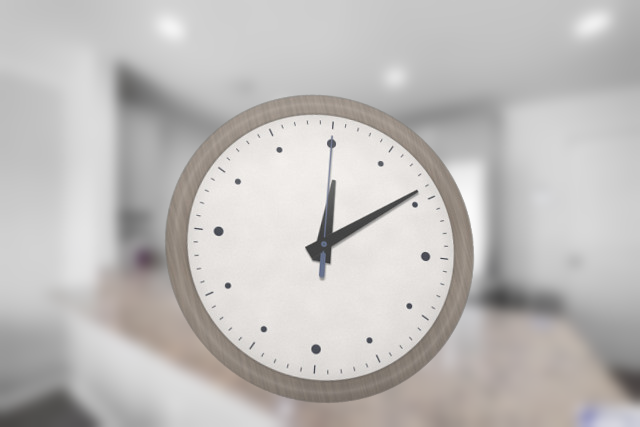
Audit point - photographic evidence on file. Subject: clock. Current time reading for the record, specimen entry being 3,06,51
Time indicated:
12,09,00
